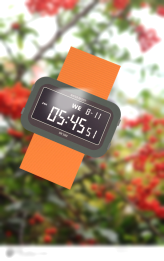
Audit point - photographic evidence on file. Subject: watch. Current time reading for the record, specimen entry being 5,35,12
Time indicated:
5,45,51
